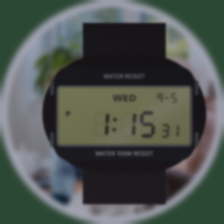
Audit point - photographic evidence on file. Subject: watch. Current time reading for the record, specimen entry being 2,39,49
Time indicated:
1,15,31
